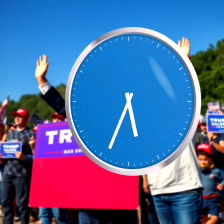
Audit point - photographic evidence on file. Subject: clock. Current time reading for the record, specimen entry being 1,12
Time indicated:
5,34
